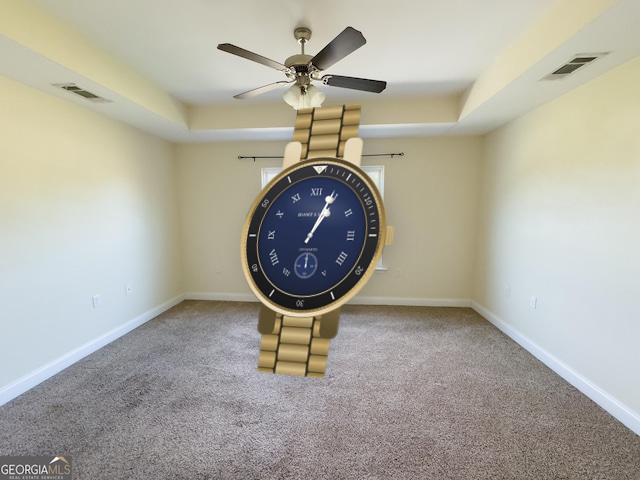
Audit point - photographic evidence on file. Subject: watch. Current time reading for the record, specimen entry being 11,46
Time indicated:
1,04
